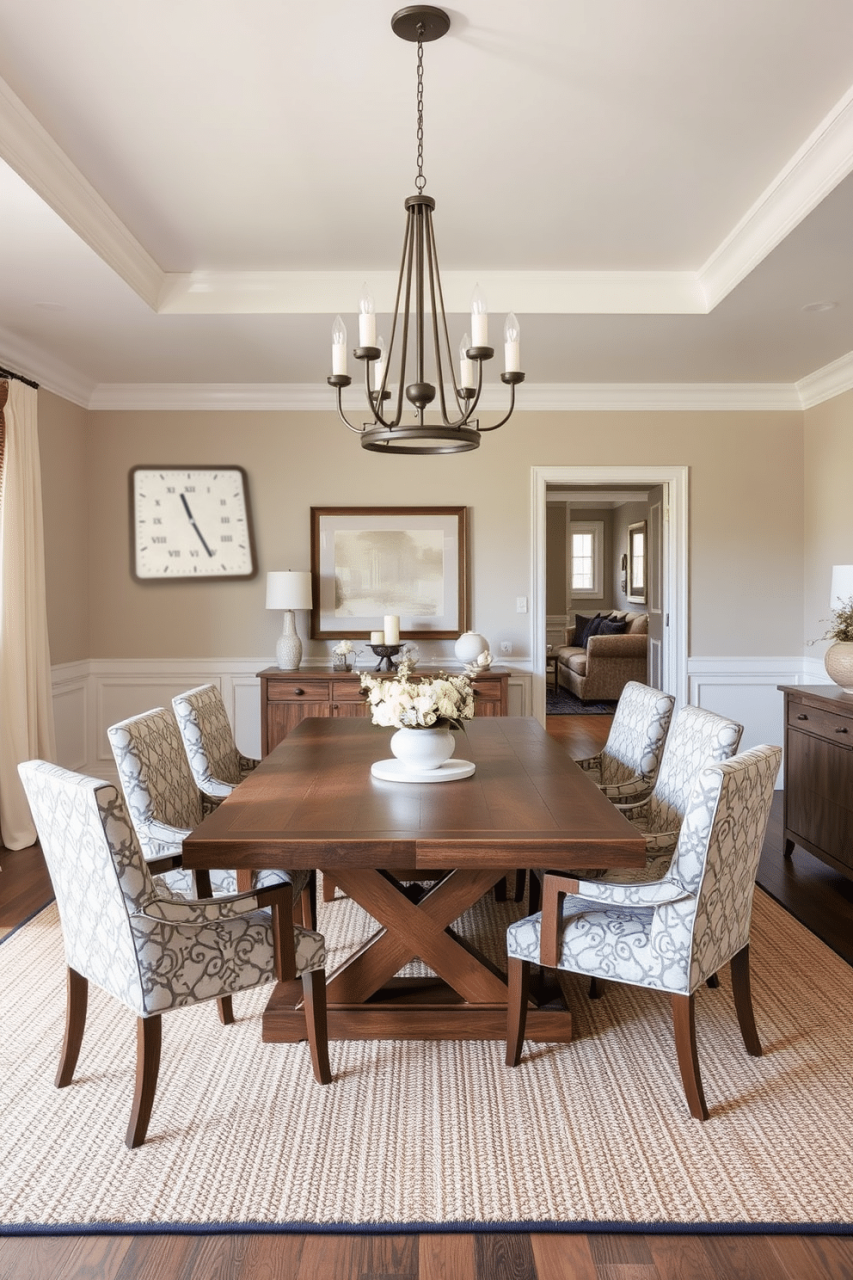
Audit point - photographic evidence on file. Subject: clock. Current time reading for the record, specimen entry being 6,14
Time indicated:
11,26
